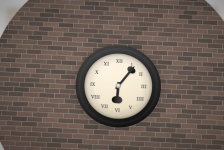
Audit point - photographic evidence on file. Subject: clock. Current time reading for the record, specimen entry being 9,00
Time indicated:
6,06
